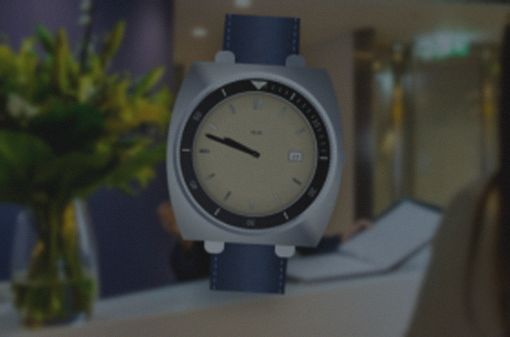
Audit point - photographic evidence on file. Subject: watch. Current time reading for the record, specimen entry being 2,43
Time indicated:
9,48
